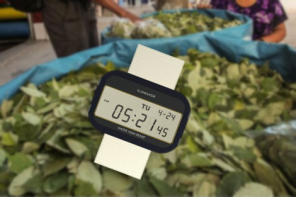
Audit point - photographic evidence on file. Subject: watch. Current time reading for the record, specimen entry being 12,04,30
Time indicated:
5,21,45
